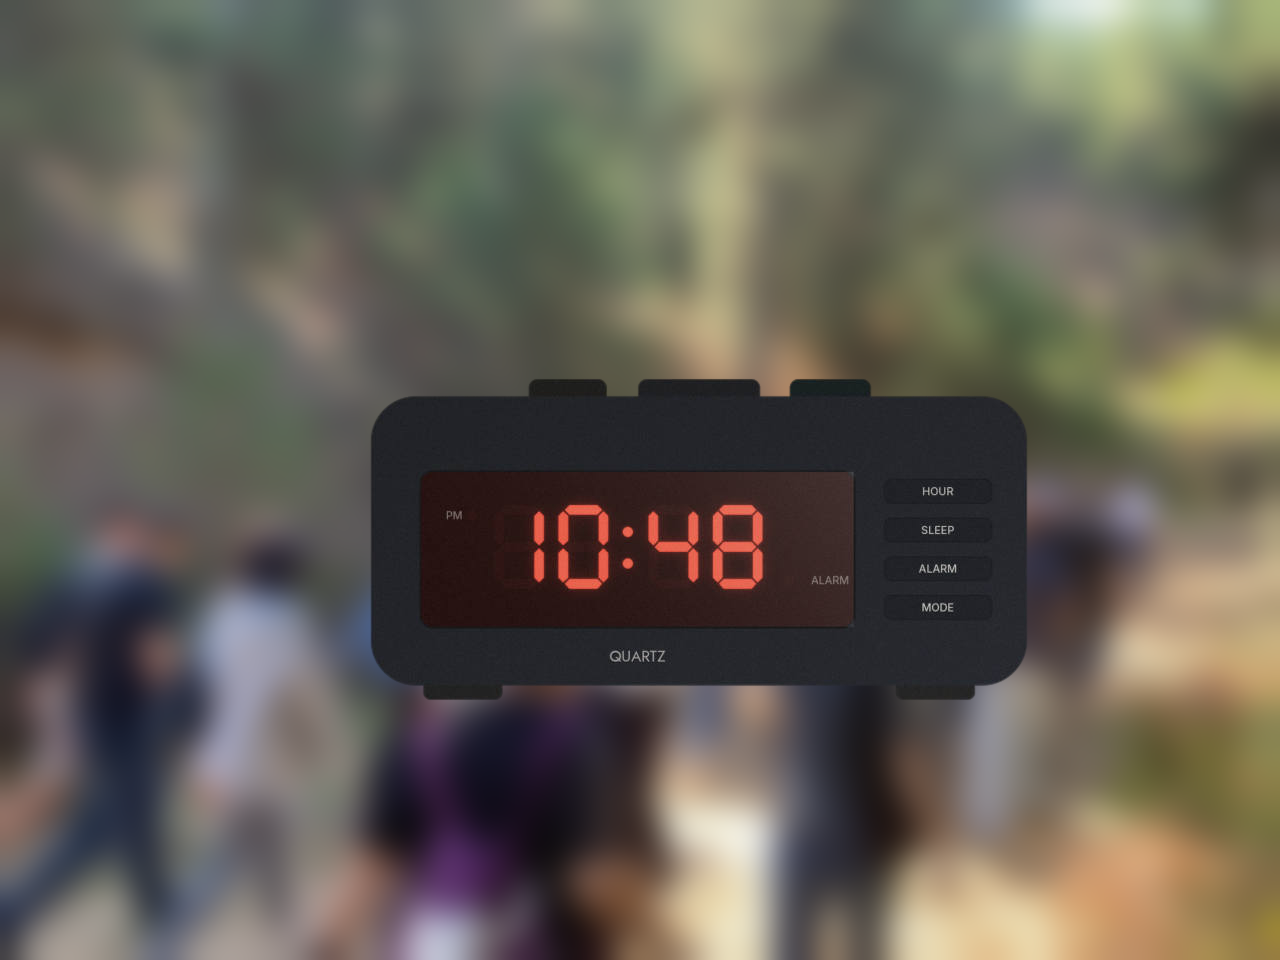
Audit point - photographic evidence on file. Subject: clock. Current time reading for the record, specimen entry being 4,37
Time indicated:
10,48
